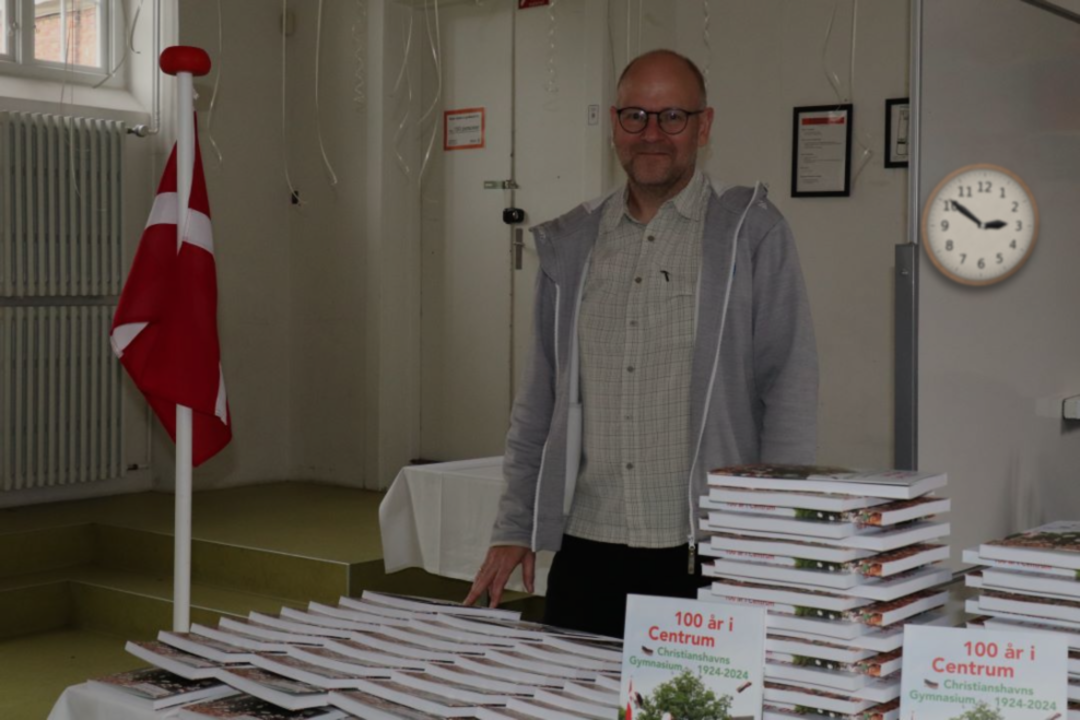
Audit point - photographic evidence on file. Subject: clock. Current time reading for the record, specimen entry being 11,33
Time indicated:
2,51
